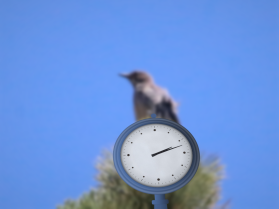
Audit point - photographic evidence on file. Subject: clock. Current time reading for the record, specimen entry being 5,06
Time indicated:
2,12
